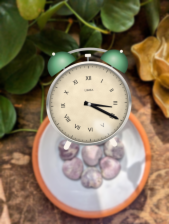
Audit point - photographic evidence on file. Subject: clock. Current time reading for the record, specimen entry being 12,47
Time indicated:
3,20
